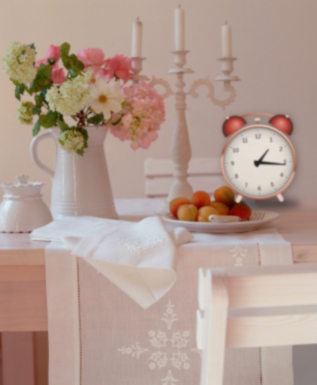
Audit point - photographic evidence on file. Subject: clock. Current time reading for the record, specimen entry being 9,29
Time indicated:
1,16
